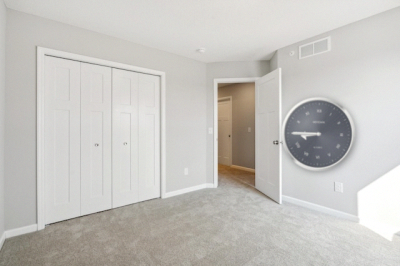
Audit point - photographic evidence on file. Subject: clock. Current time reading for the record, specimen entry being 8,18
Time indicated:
8,45
